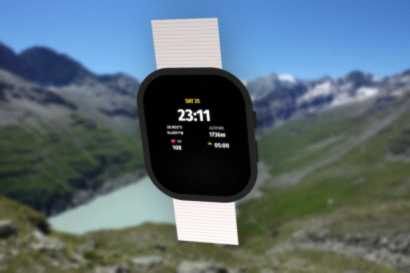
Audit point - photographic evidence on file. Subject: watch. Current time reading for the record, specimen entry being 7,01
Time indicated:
23,11
